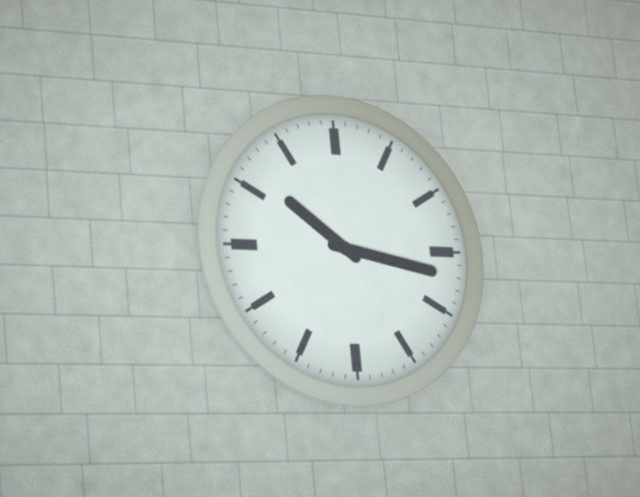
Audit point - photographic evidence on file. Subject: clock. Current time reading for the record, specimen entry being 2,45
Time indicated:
10,17
